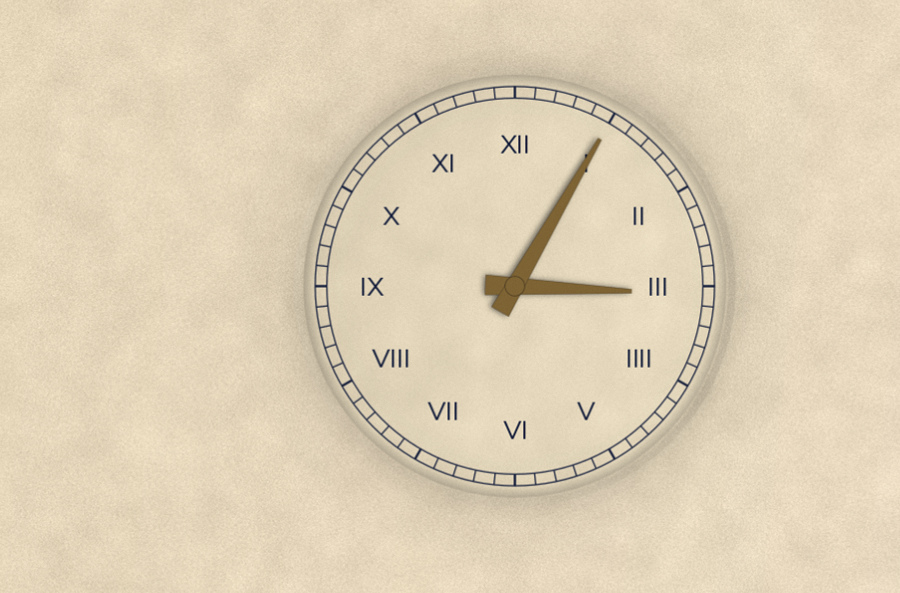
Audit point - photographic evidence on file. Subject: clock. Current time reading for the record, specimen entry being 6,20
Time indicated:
3,05
